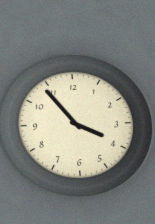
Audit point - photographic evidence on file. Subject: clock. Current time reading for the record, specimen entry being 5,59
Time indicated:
3,54
